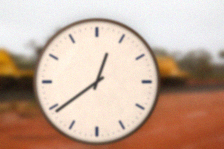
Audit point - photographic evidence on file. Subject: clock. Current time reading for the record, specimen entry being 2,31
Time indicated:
12,39
